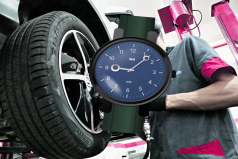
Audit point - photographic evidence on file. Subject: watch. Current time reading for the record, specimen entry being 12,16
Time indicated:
9,07
